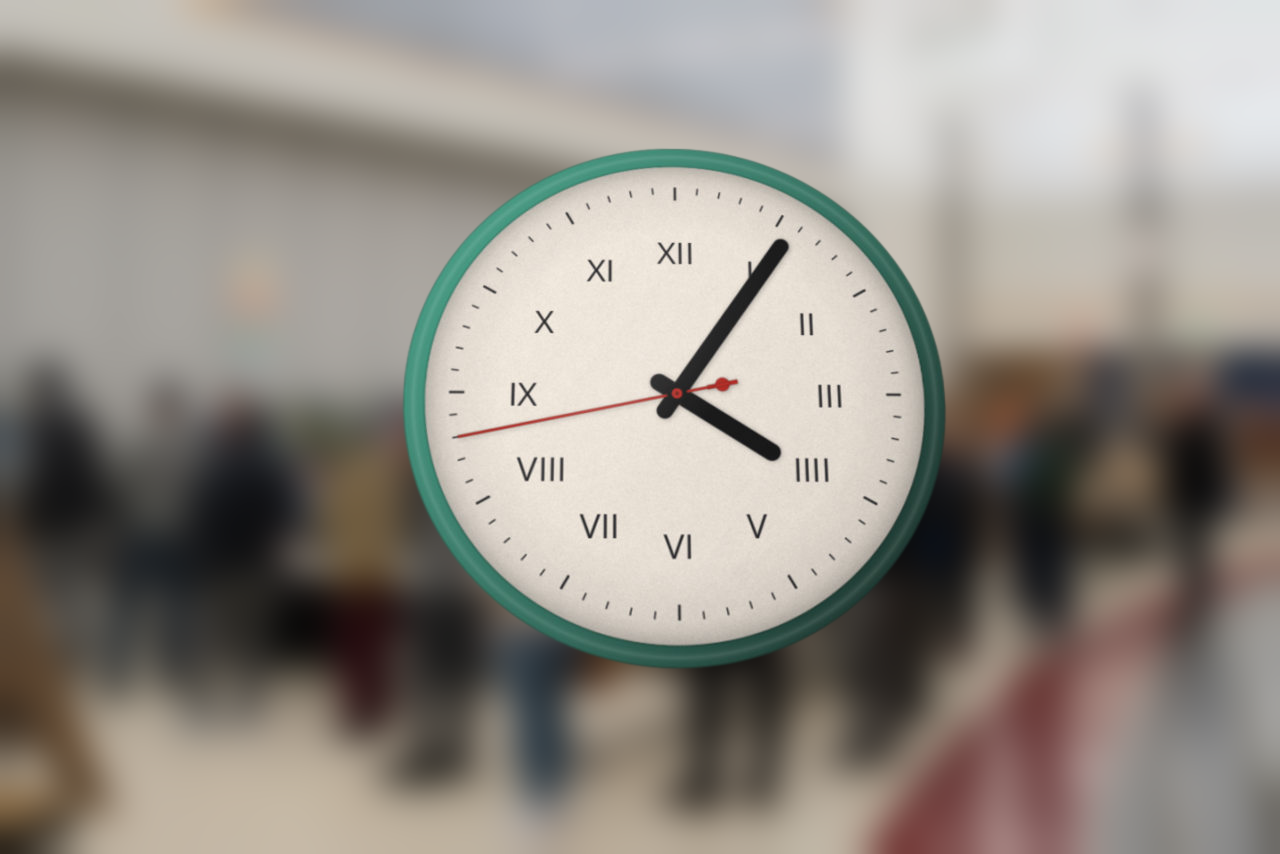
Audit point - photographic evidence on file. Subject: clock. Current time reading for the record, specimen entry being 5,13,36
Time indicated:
4,05,43
